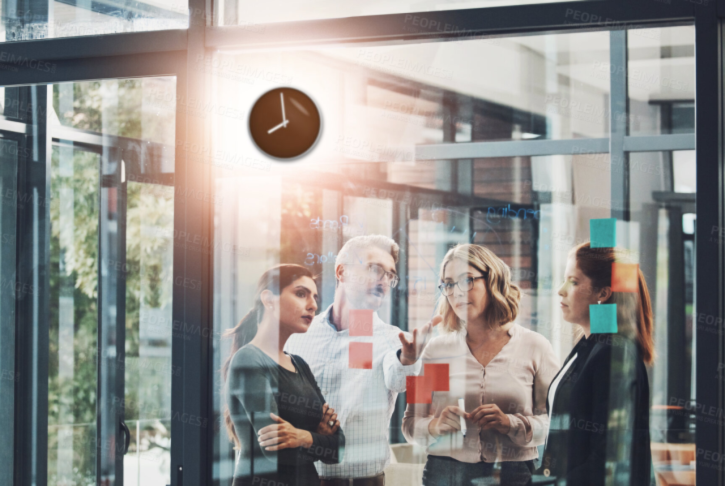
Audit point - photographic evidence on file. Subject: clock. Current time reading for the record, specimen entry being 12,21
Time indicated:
7,59
